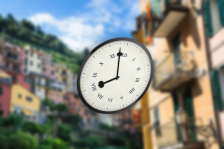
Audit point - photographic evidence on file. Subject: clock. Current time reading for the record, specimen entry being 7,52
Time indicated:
7,58
